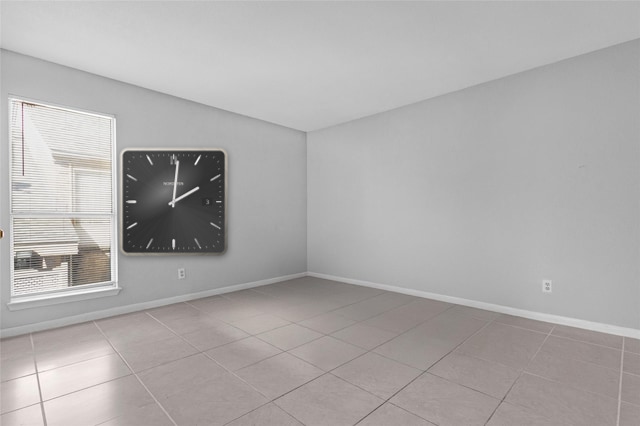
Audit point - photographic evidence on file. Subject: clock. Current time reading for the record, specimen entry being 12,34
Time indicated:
2,01
